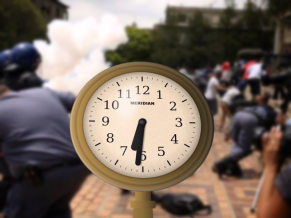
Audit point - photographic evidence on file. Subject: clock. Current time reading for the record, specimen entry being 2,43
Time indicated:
6,31
